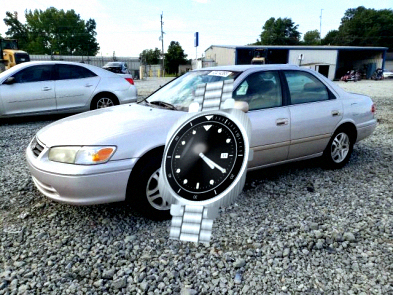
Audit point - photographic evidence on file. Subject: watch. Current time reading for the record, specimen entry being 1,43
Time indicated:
4,20
